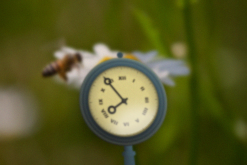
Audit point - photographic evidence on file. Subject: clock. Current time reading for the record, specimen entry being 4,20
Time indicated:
7,54
